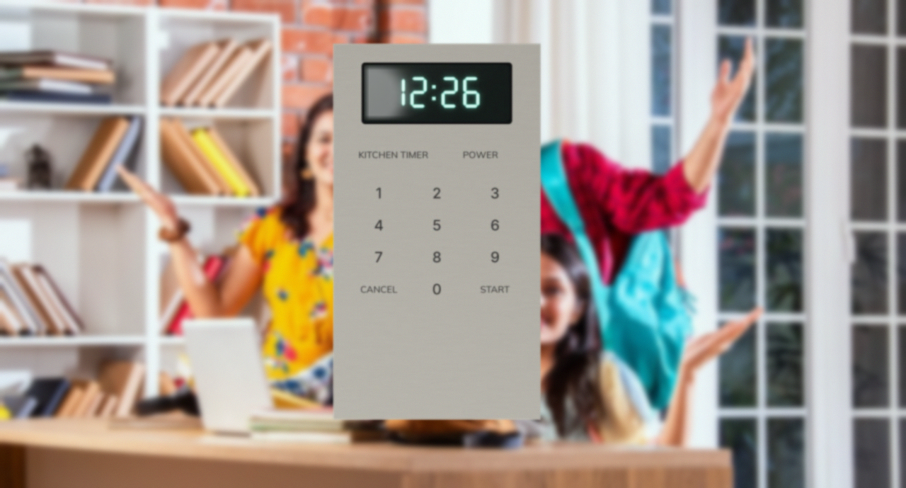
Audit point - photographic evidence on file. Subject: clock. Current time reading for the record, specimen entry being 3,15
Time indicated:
12,26
